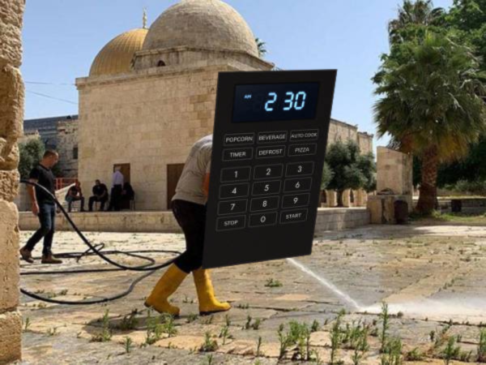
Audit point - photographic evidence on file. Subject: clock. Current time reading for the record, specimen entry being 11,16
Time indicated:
2,30
